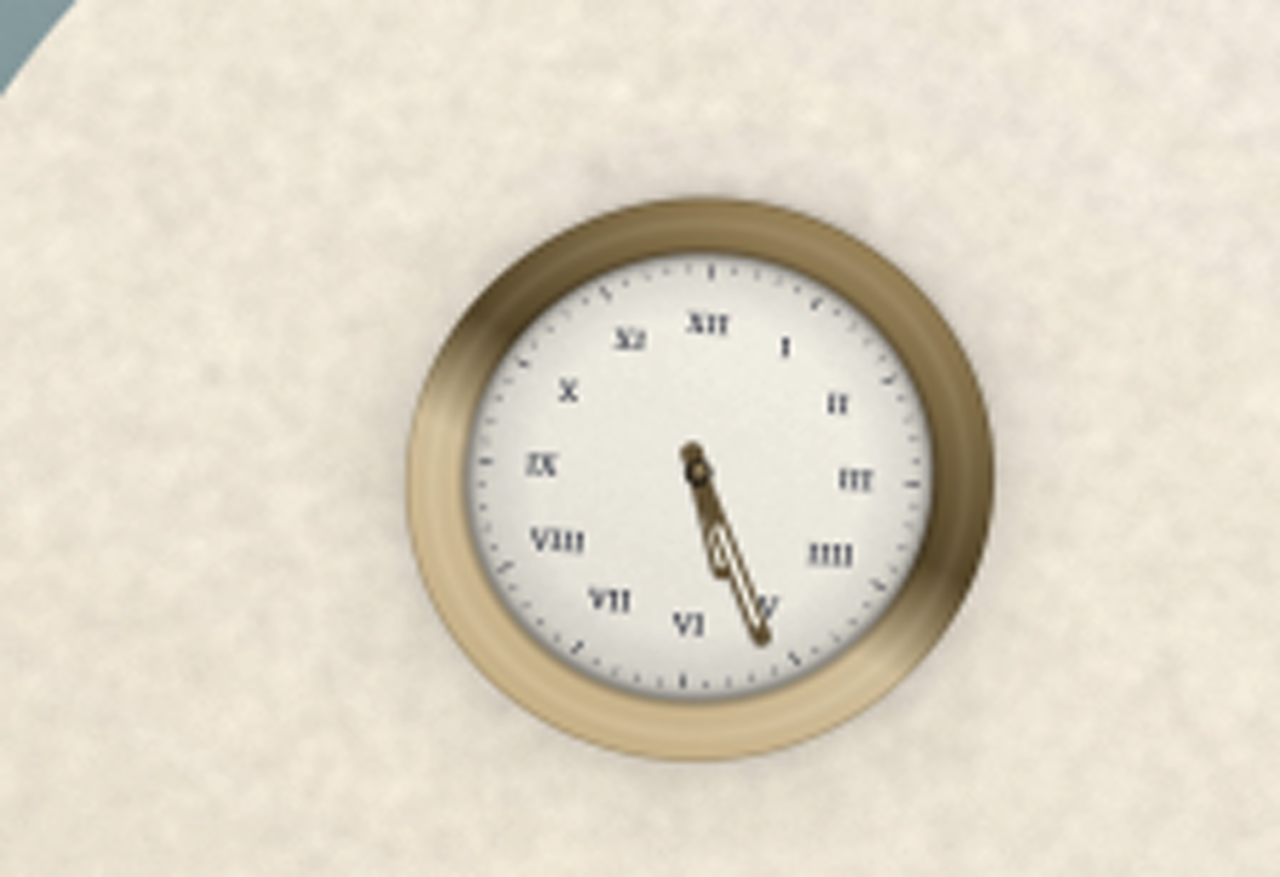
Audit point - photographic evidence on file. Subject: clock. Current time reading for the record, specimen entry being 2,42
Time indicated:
5,26
